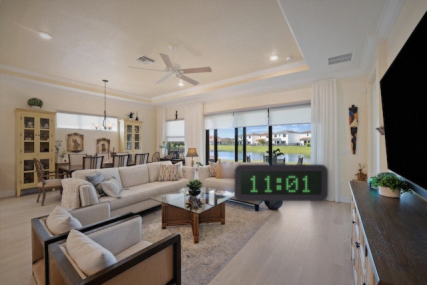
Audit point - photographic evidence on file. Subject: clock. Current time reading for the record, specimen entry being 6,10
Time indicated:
11,01
